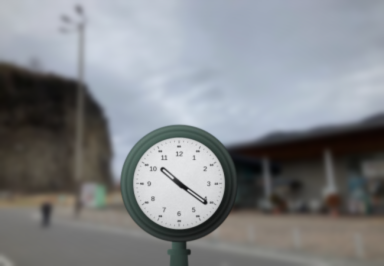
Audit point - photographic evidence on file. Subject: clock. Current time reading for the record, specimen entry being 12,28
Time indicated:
10,21
